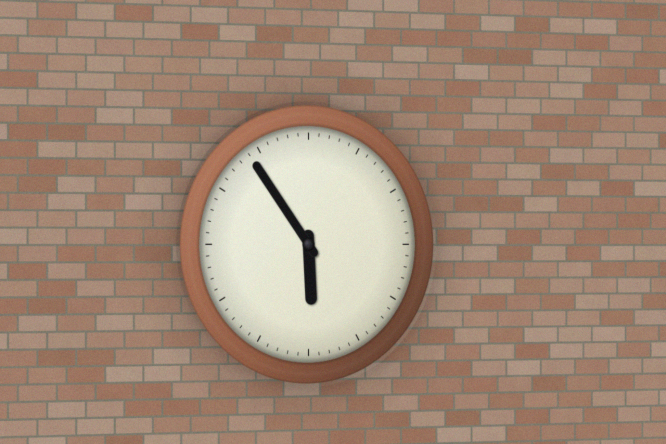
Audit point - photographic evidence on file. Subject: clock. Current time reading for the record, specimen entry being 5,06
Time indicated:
5,54
